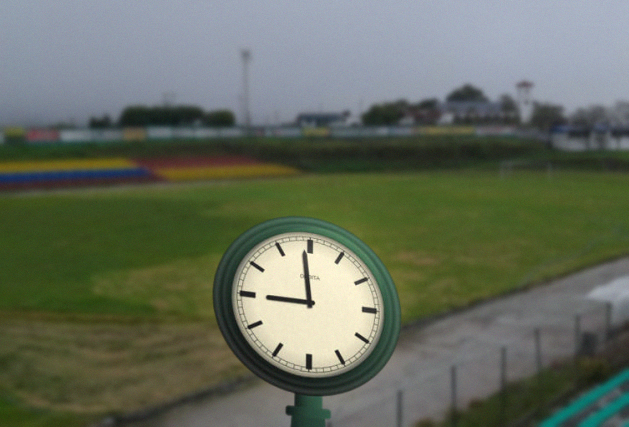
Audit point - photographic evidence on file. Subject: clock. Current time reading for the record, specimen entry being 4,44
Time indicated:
8,59
